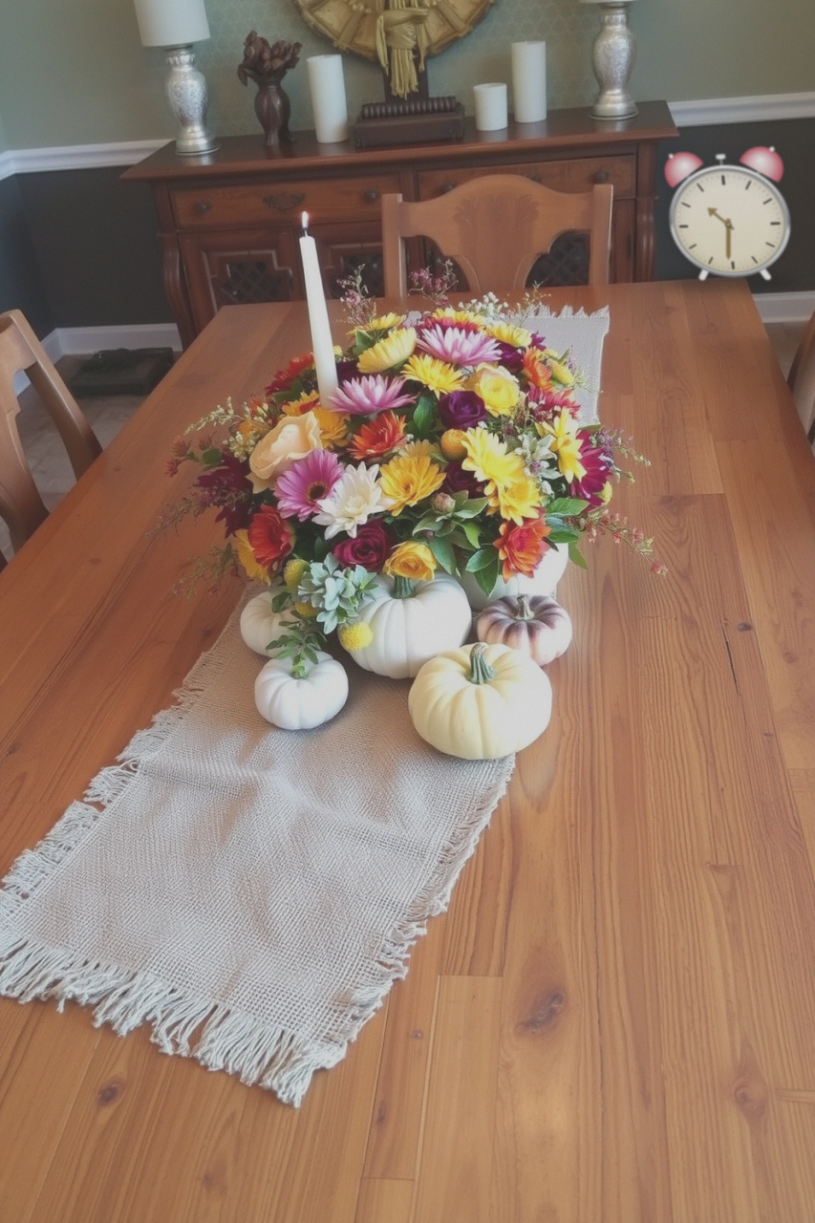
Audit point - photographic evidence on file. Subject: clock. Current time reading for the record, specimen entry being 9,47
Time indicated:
10,31
